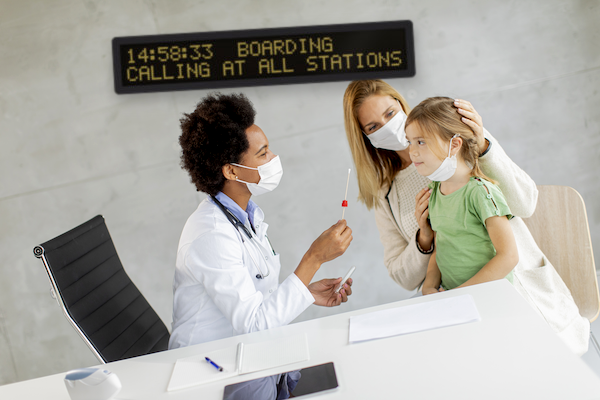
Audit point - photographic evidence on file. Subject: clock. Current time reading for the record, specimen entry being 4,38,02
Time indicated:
14,58,33
